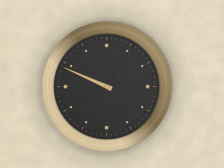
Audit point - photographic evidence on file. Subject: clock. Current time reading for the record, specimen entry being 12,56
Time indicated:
9,49
